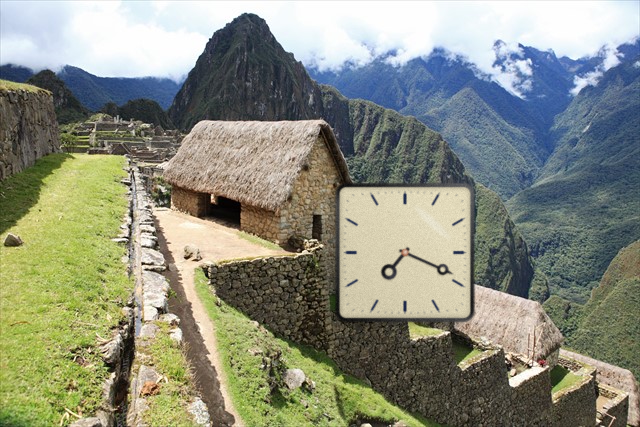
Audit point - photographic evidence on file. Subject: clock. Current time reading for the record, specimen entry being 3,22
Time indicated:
7,19
